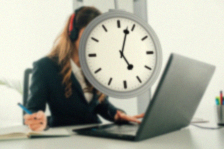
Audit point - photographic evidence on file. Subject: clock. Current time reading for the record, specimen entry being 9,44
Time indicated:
5,03
